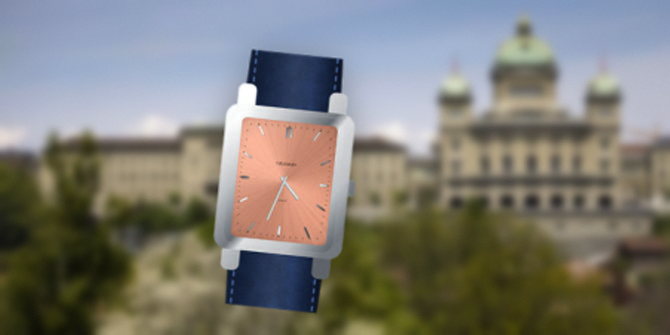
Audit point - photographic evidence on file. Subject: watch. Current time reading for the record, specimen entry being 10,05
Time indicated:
4,33
